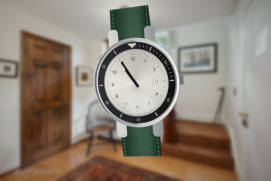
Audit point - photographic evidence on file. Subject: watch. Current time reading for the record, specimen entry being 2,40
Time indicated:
10,55
